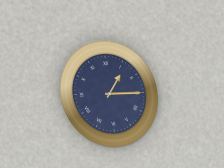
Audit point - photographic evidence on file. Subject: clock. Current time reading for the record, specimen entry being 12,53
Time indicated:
1,15
